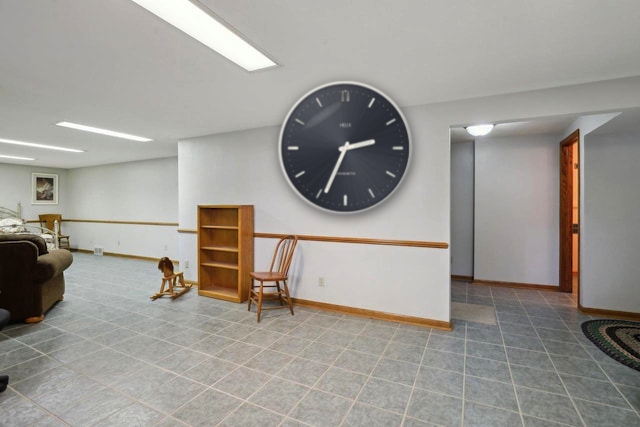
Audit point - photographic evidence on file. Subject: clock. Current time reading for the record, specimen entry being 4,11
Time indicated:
2,34
